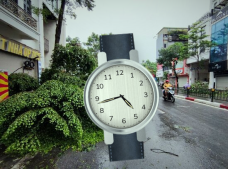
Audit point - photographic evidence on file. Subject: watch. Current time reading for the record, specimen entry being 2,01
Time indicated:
4,43
